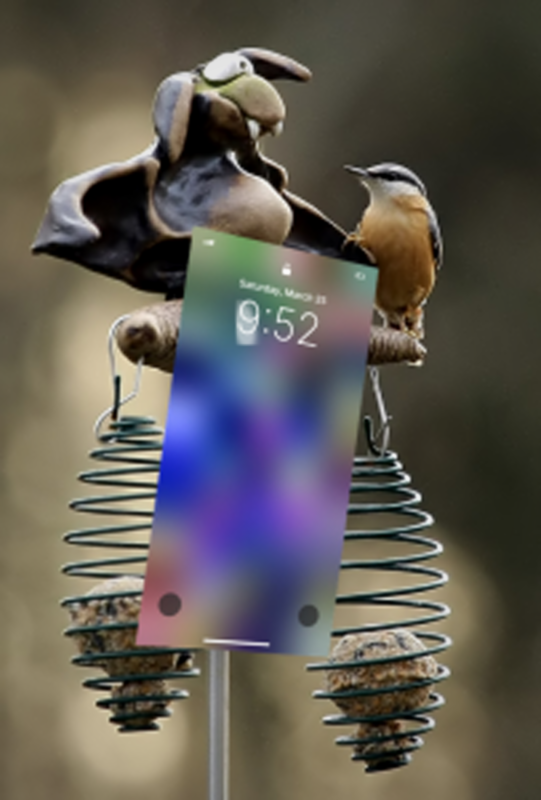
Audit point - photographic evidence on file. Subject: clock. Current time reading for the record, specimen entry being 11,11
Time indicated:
9,52
